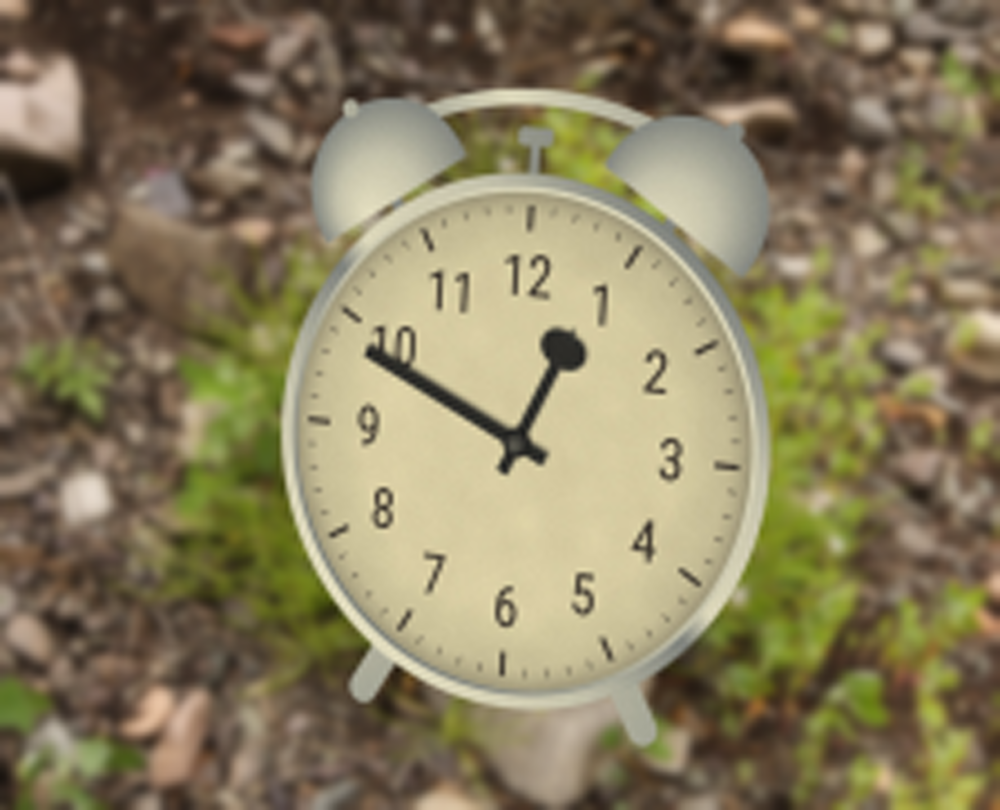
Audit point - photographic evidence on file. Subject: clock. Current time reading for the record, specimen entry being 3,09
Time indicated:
12,49
